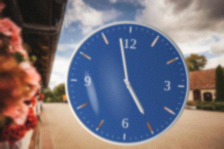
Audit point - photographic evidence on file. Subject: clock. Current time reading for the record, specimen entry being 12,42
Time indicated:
4,58
